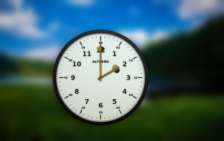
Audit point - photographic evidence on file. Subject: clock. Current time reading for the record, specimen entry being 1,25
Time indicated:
2,00
